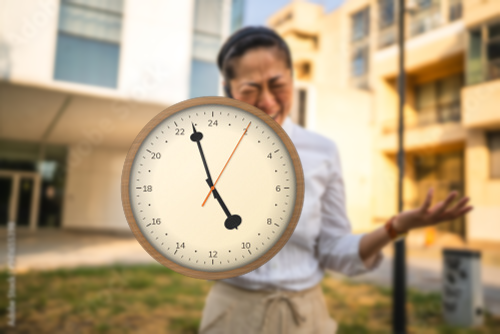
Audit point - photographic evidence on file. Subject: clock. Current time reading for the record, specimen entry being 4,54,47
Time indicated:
9,57,05
